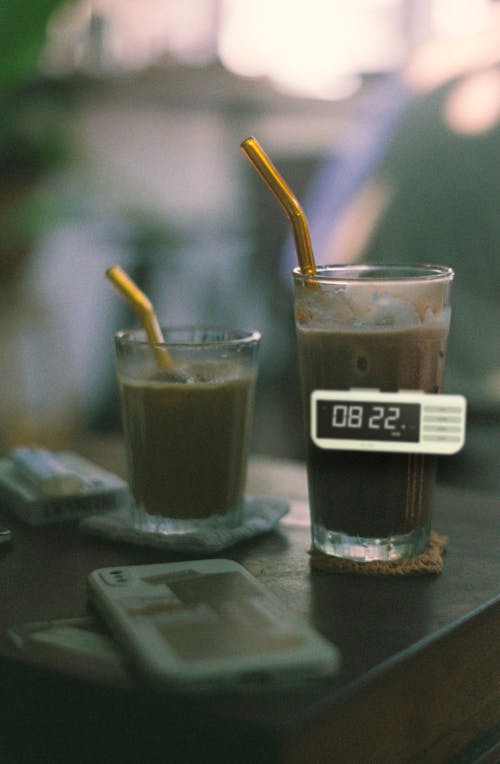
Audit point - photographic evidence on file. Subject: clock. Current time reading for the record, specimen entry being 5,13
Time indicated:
8,22
